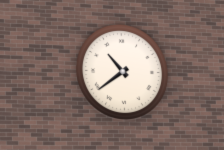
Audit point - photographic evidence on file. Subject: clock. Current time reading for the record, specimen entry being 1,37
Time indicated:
10,39
